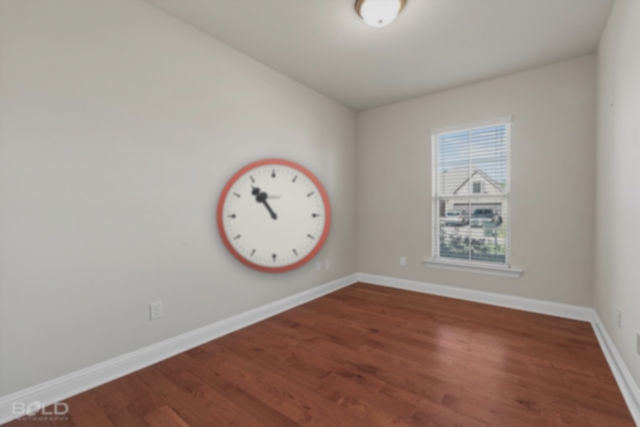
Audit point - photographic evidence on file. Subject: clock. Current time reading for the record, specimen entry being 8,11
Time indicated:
10,54
